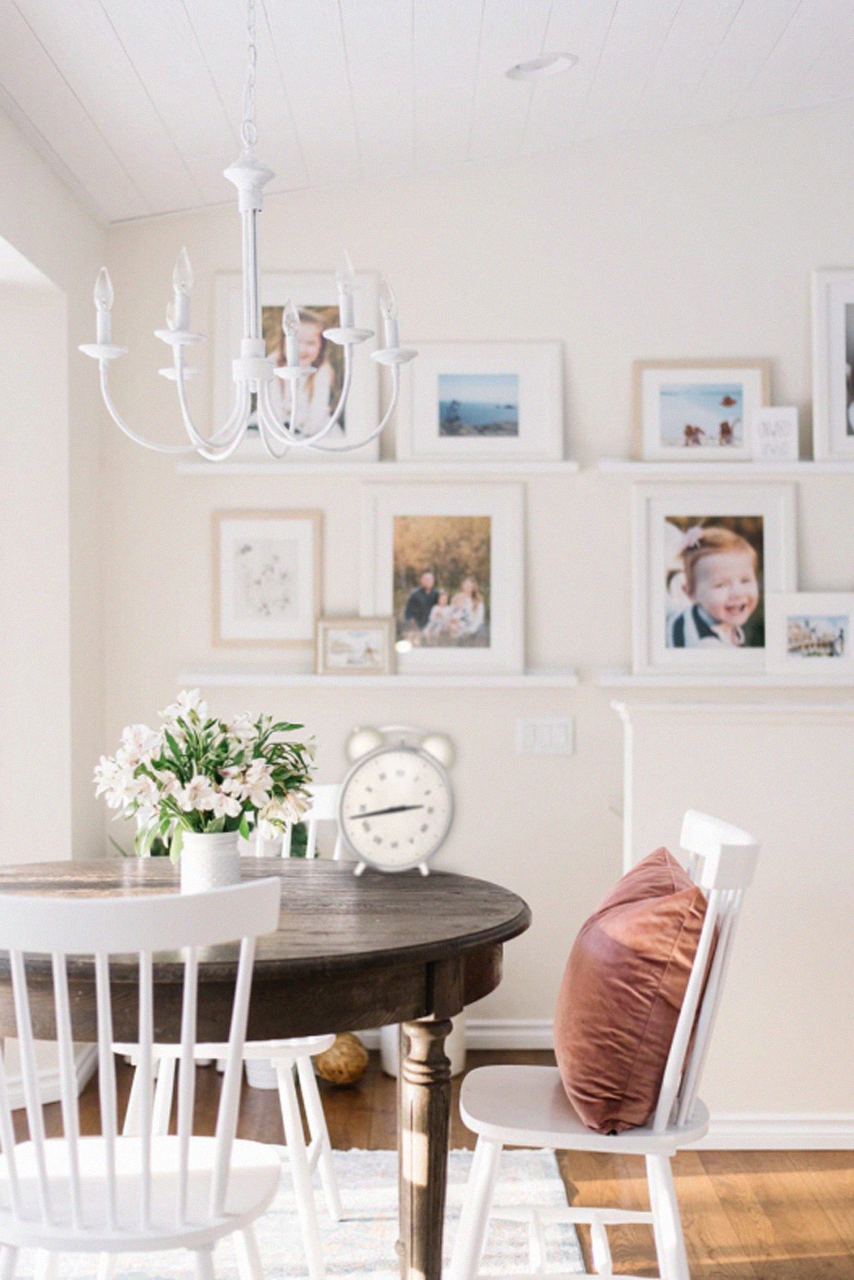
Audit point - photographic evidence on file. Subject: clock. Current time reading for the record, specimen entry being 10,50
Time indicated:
2,43
